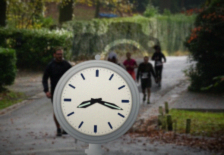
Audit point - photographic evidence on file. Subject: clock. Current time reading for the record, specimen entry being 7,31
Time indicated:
8,18
